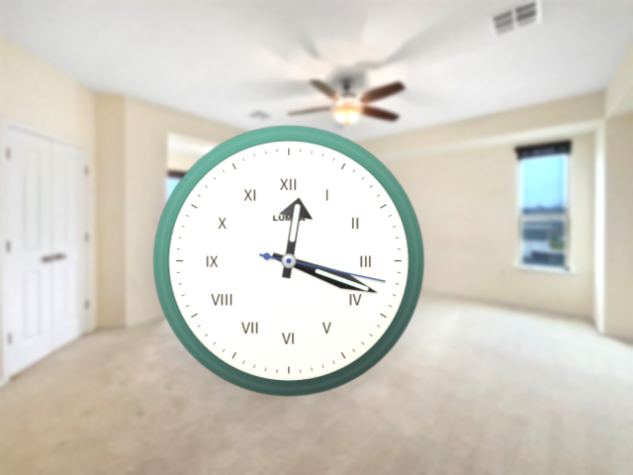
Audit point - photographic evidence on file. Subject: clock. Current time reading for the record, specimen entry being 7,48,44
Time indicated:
12,18,17
